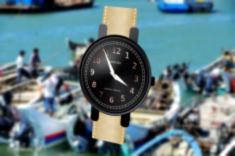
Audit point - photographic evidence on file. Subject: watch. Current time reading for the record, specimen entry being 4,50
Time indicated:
3,55
